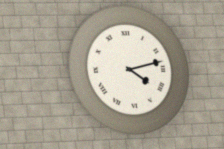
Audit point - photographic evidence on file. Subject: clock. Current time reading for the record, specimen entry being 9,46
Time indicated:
4,13
